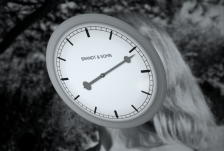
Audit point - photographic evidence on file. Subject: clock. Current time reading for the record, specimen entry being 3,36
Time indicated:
8,11
